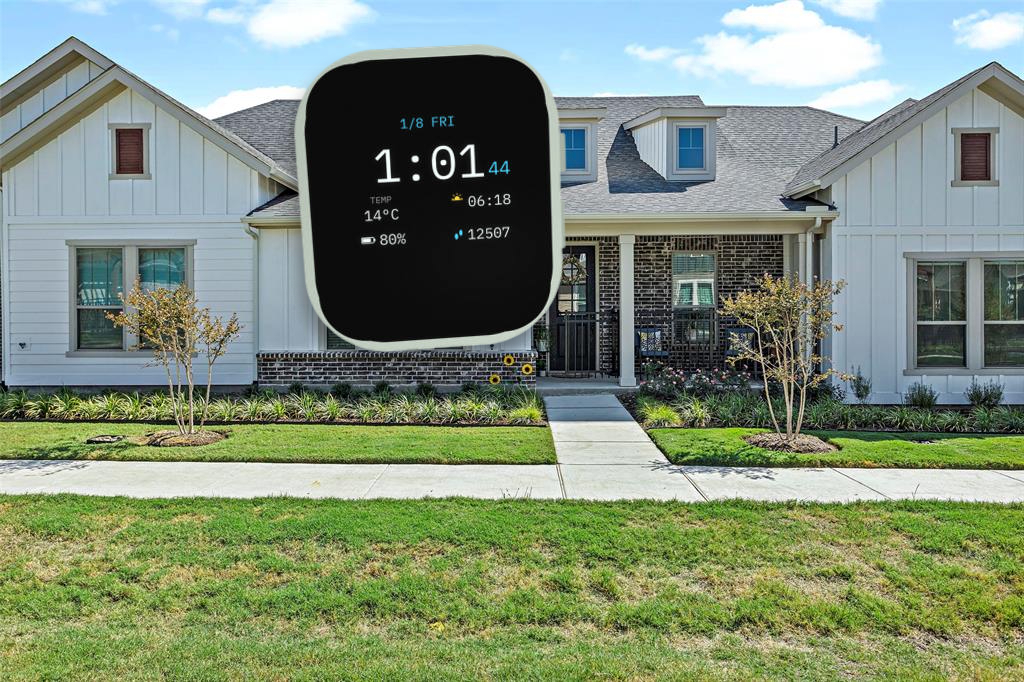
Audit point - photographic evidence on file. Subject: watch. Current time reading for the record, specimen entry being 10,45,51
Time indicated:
1,01,44
